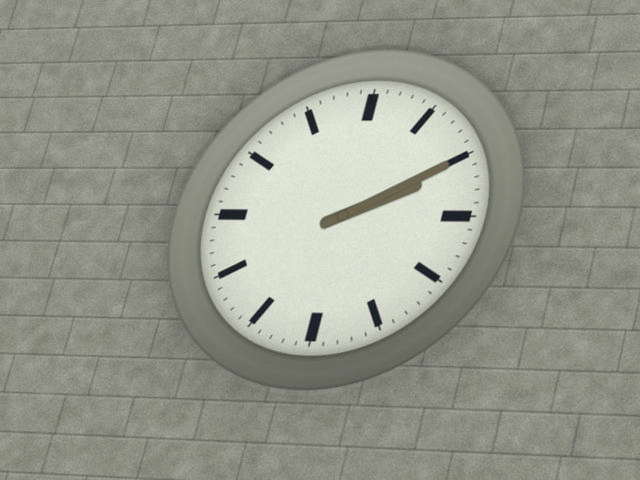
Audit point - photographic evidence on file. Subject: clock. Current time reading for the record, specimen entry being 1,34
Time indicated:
2,10
